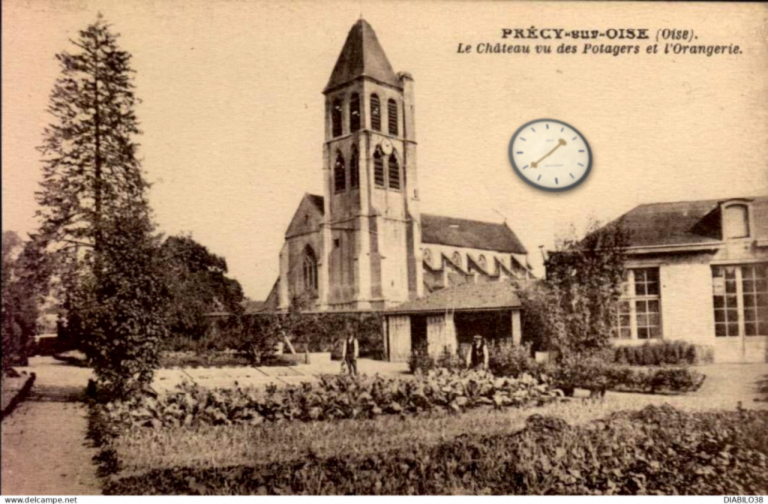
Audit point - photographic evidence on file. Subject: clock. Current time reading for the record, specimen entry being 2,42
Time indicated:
1,39
